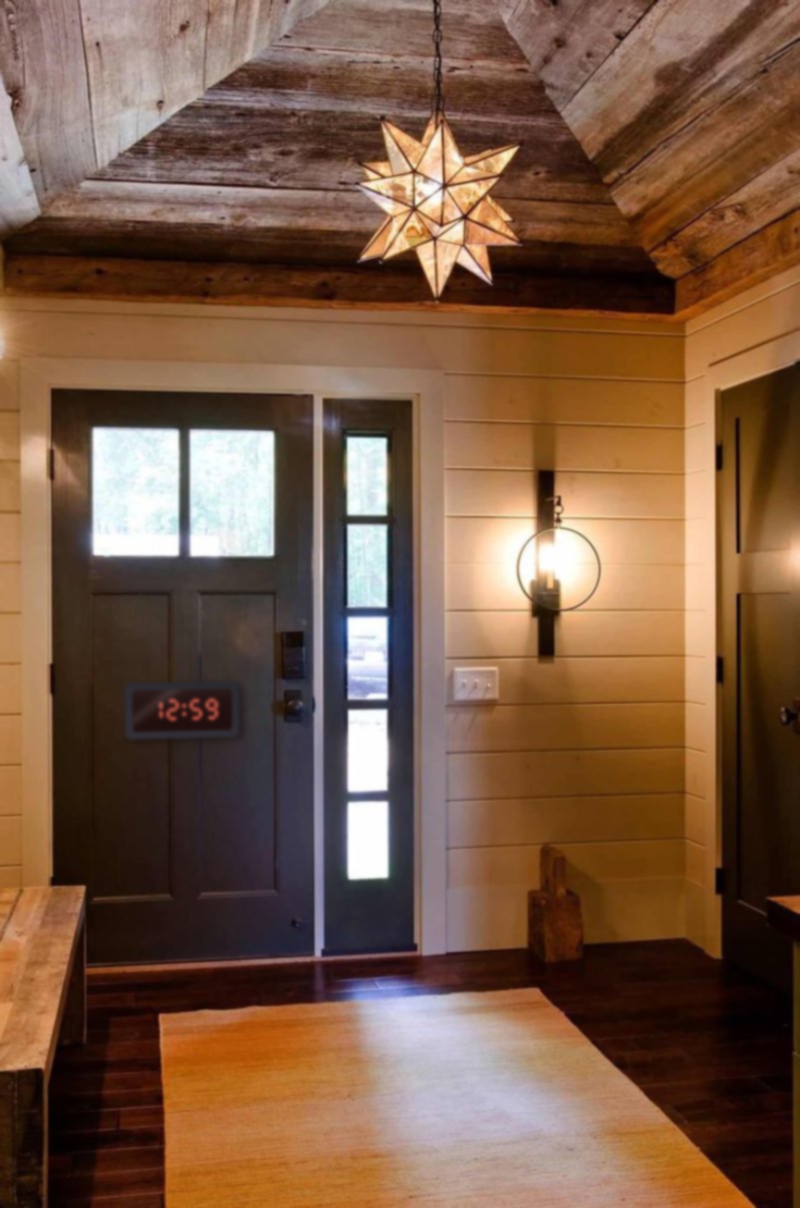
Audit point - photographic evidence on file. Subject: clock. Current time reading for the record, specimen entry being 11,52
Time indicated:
12,59
